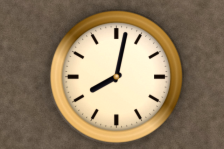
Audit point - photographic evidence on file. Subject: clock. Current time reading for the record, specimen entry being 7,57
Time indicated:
8,02
